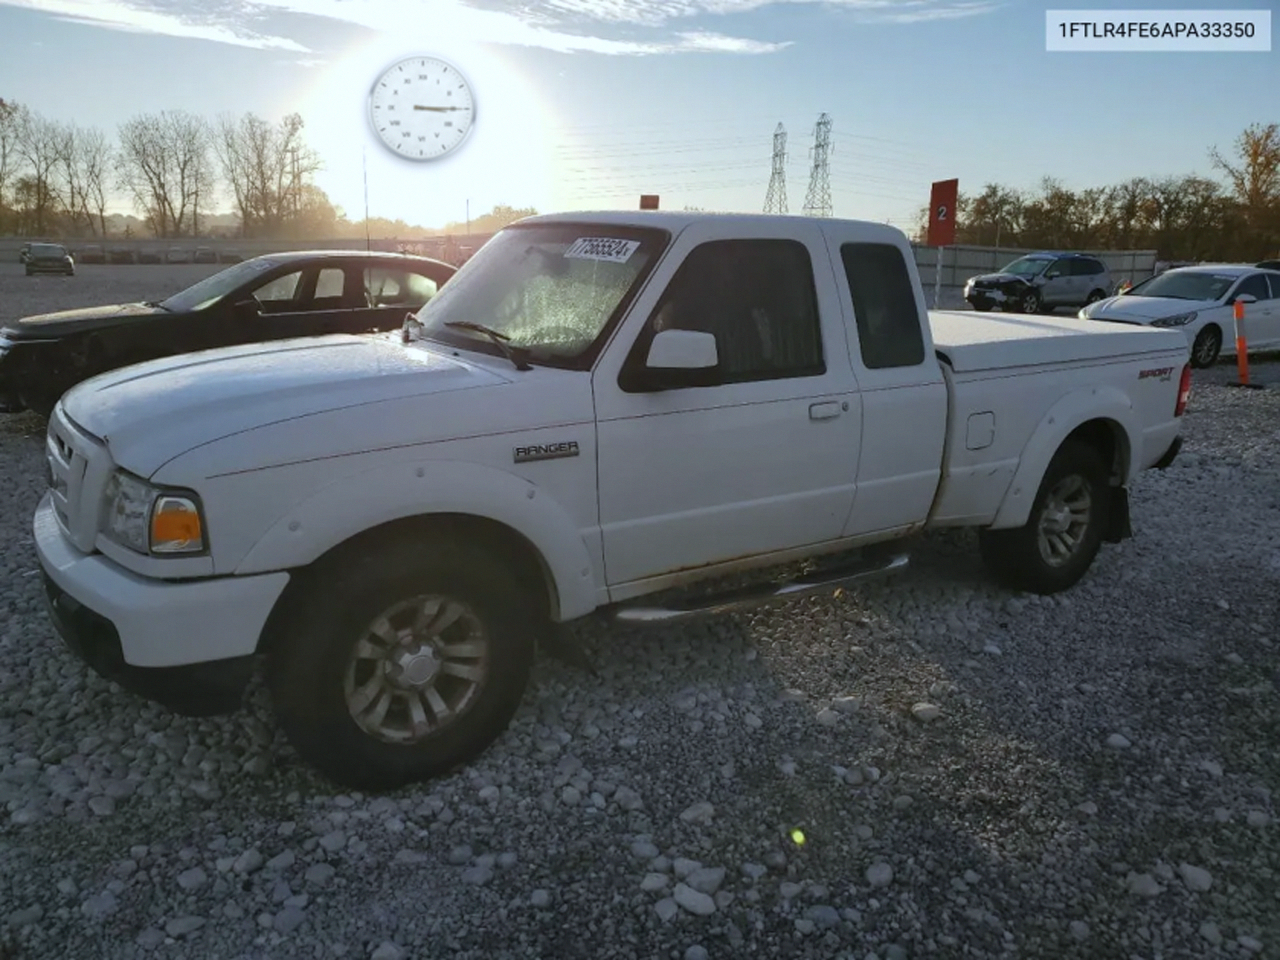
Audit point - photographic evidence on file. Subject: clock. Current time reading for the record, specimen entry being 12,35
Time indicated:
3,15
